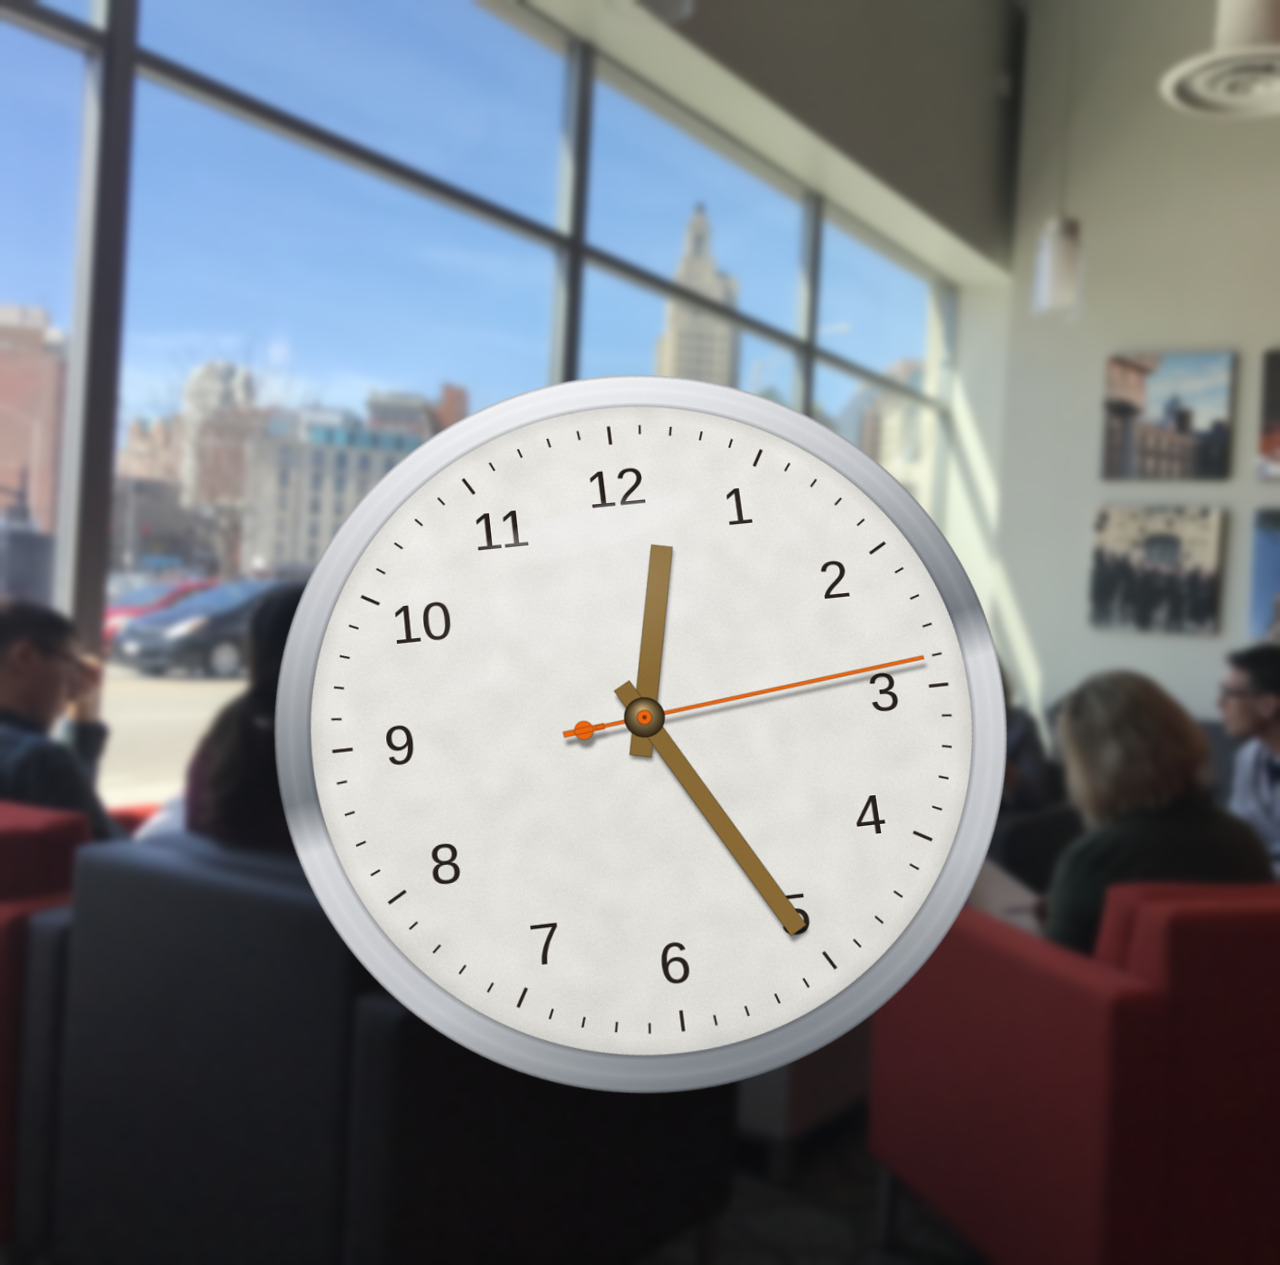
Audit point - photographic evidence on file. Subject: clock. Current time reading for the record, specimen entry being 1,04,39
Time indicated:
12,25,14
